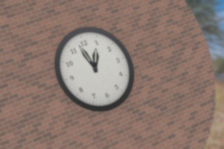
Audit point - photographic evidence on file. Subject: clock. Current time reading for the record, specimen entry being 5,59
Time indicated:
12,58
